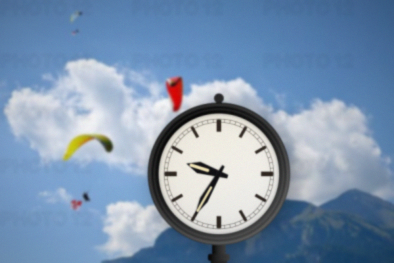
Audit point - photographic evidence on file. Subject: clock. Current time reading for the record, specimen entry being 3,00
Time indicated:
9,35
